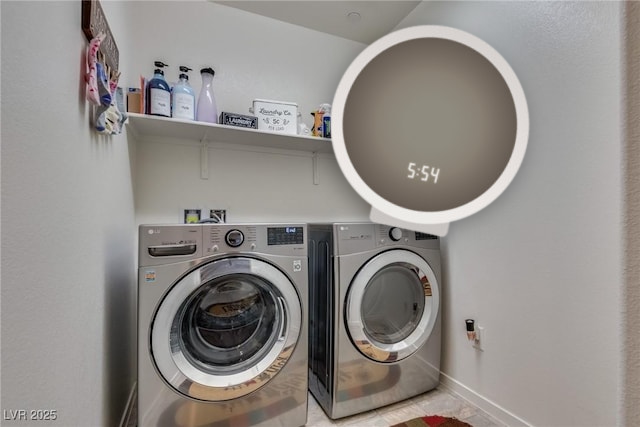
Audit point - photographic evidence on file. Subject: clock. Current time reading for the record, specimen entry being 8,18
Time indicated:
5,54
